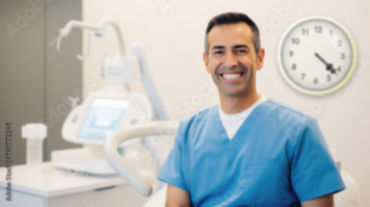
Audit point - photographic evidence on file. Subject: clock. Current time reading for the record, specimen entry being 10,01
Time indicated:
4,22
